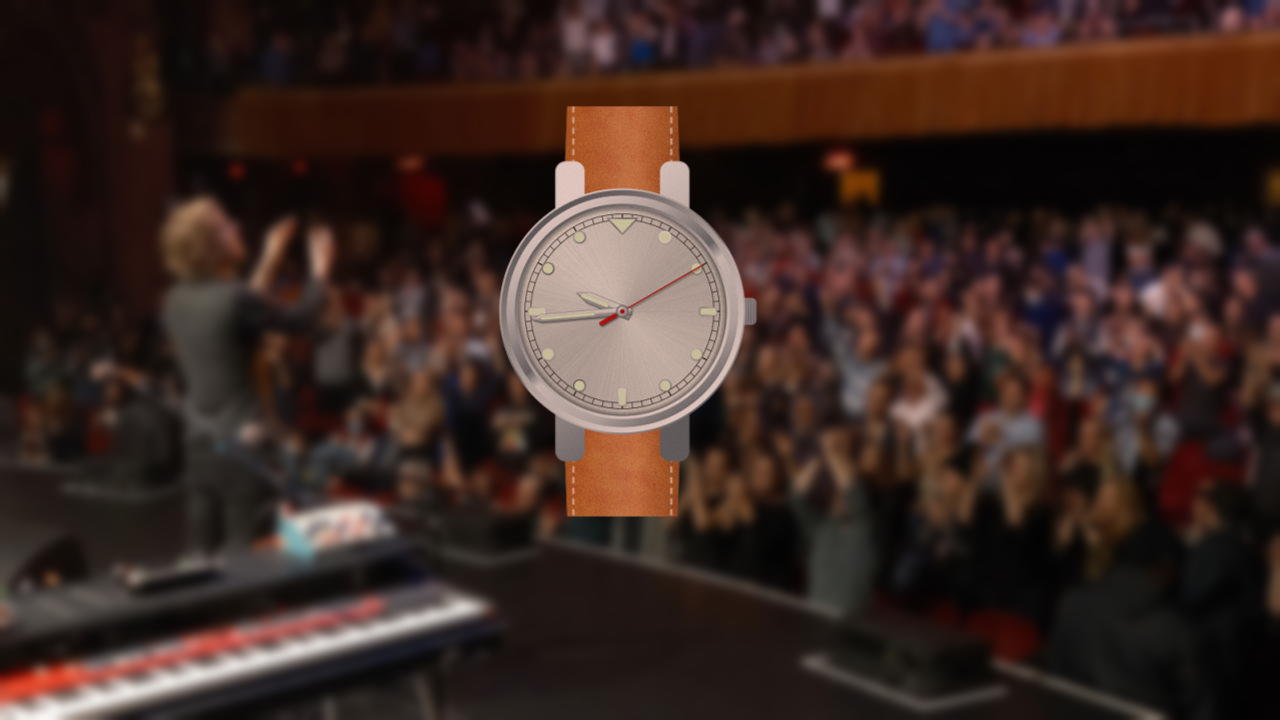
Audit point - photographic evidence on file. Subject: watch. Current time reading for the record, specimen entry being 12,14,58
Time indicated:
9,44,10
